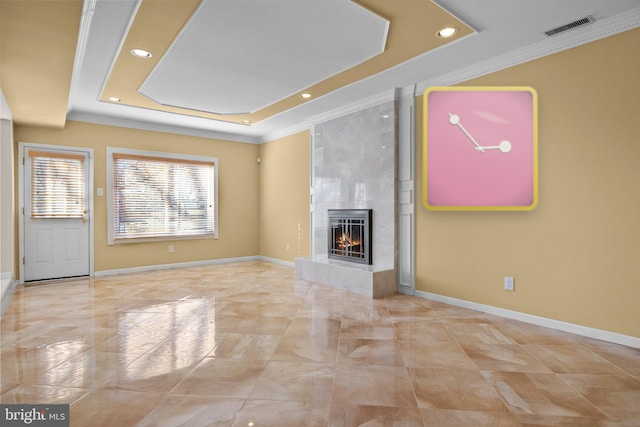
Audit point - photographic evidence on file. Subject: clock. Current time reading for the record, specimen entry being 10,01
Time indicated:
2,53
